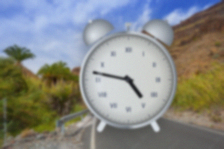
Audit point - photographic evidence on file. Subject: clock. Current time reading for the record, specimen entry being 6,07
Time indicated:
4,47
